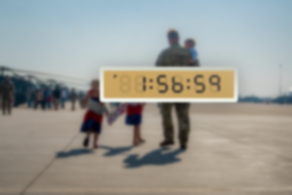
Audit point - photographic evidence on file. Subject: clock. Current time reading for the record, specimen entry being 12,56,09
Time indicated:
1,56,59
